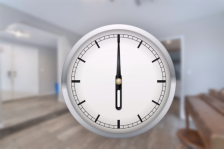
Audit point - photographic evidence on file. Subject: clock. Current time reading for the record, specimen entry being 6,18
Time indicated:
6,00
